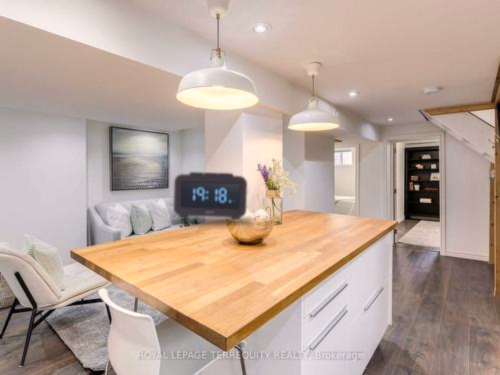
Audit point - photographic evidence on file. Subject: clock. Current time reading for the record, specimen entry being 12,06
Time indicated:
19,18
